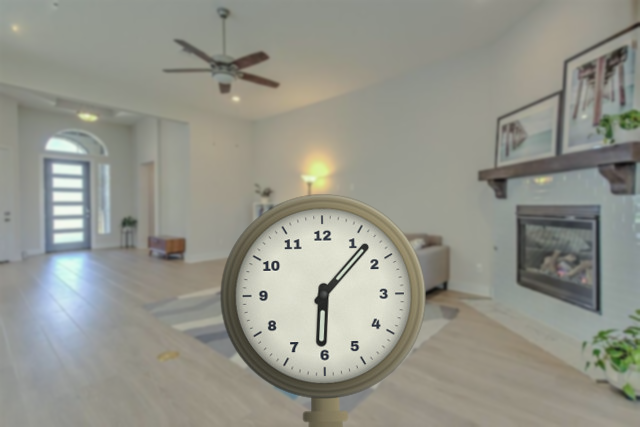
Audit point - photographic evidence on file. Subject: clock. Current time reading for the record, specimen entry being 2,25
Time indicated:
6,07
